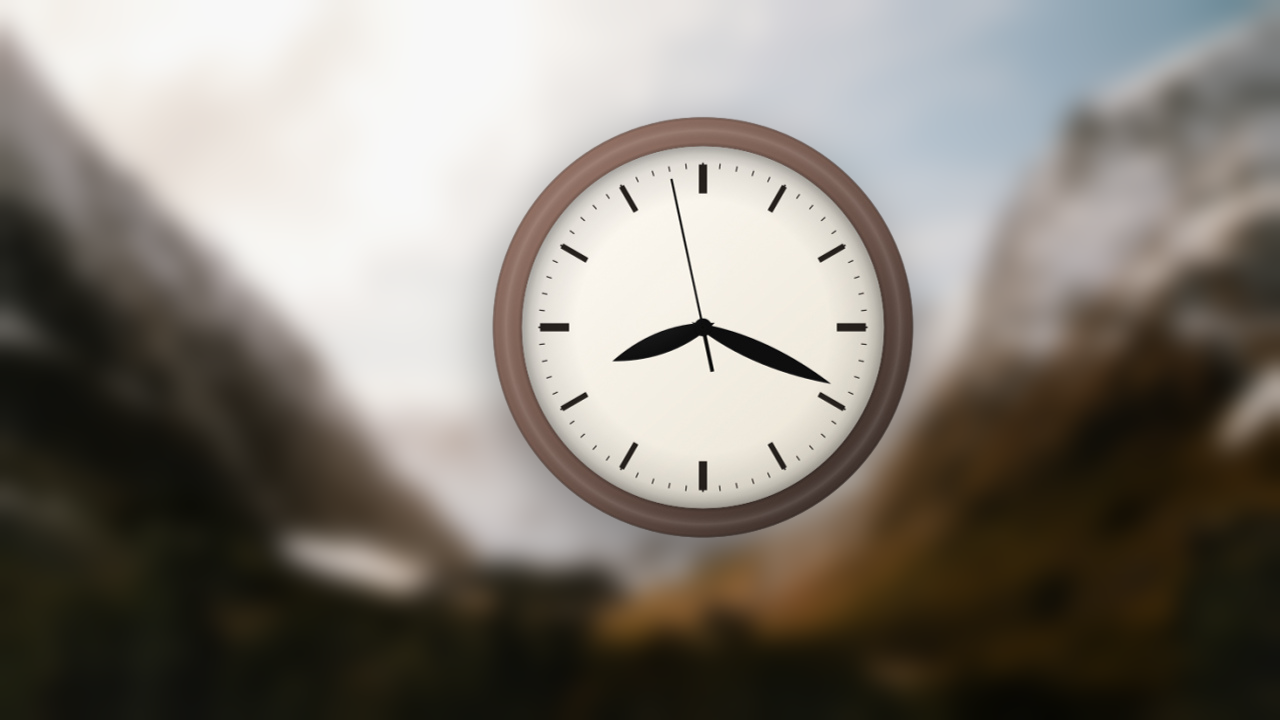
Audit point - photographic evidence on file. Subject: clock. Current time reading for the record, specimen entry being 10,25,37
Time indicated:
8,18,58
